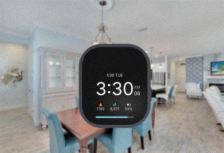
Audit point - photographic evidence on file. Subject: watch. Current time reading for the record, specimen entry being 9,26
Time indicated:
3,30
